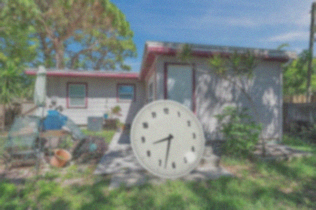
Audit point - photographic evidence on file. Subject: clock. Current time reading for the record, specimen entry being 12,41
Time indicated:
8,33
